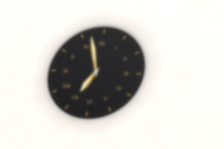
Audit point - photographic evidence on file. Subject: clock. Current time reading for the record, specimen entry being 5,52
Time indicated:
6,57
